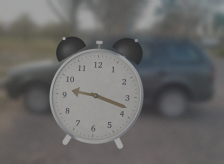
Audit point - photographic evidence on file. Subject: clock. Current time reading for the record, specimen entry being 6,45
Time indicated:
9,18
